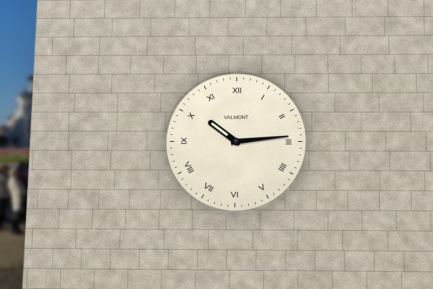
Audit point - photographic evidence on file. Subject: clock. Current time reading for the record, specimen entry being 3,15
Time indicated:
10,14
